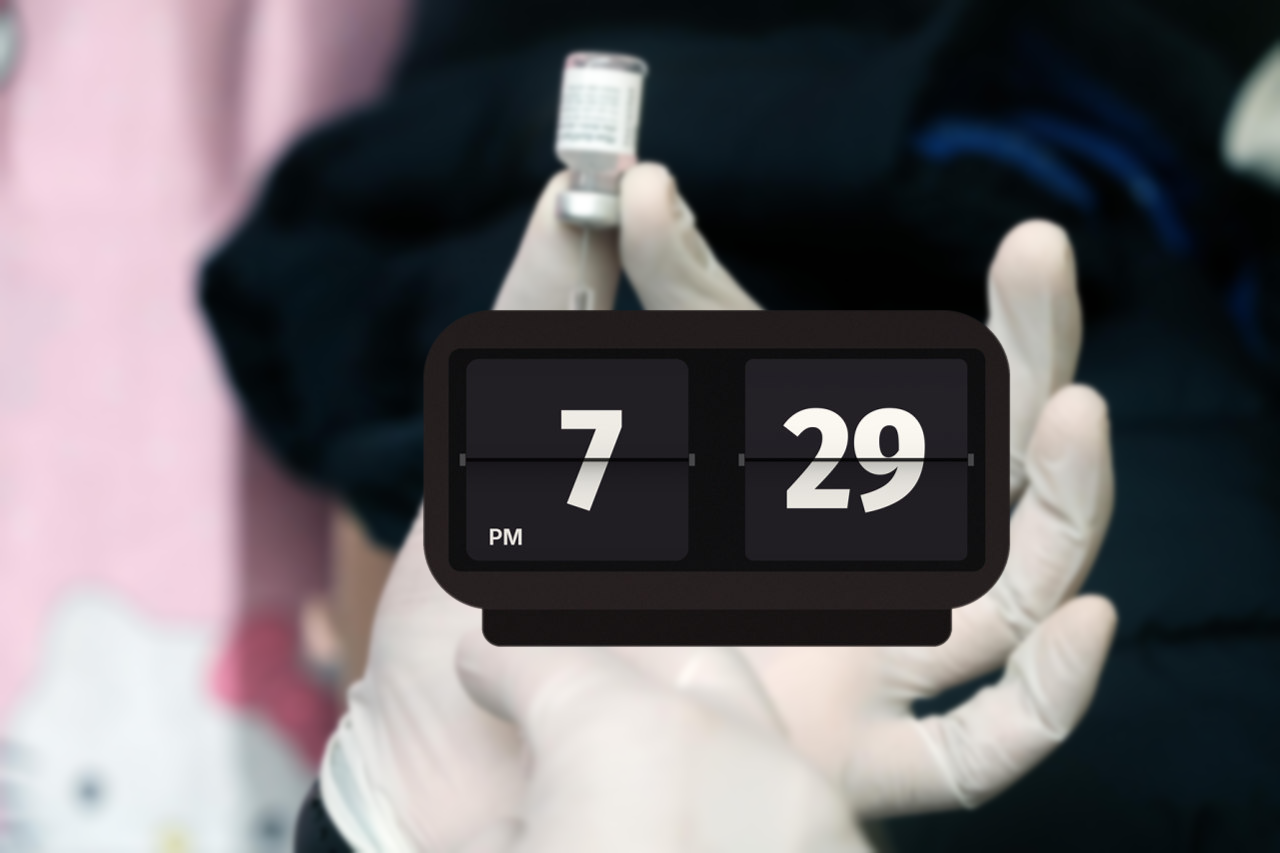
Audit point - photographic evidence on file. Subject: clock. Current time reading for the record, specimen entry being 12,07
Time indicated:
7,29
